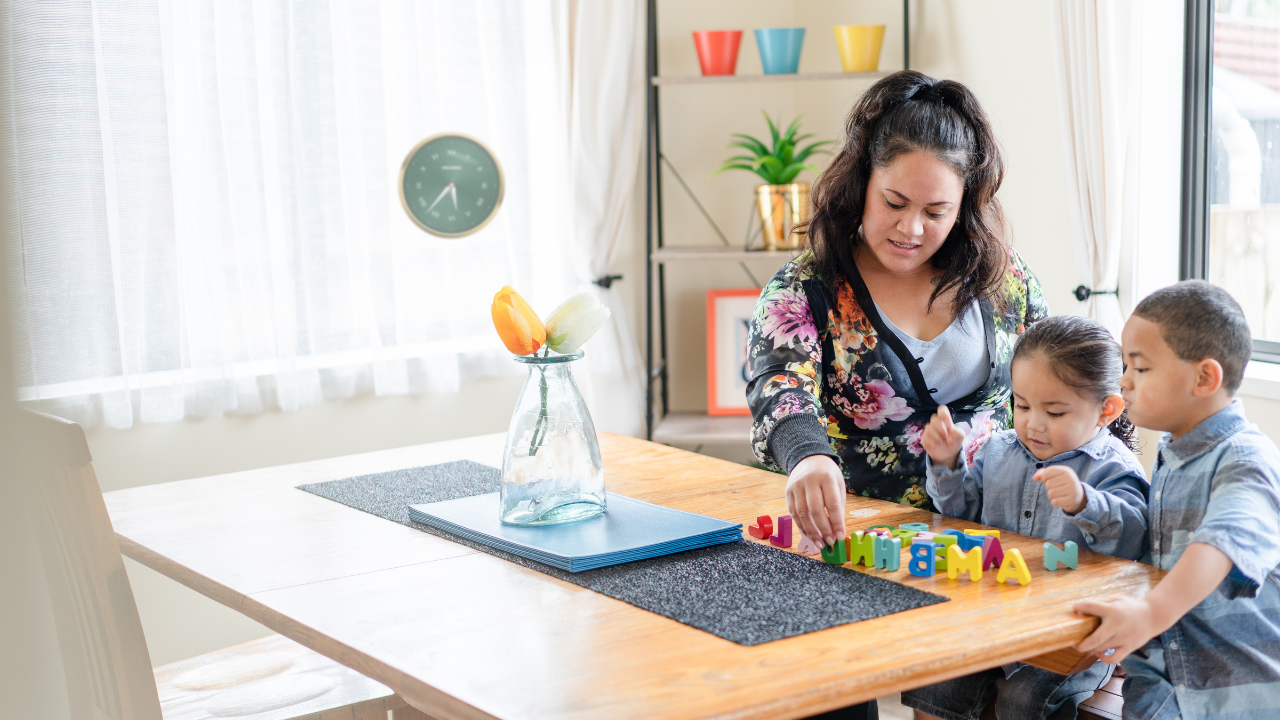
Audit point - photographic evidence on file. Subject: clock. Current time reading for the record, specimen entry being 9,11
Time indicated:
5,37
